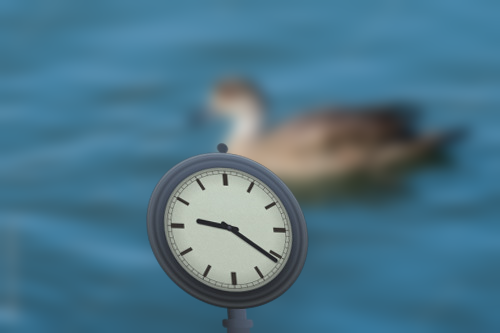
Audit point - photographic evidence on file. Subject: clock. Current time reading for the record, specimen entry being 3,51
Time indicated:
9,21
